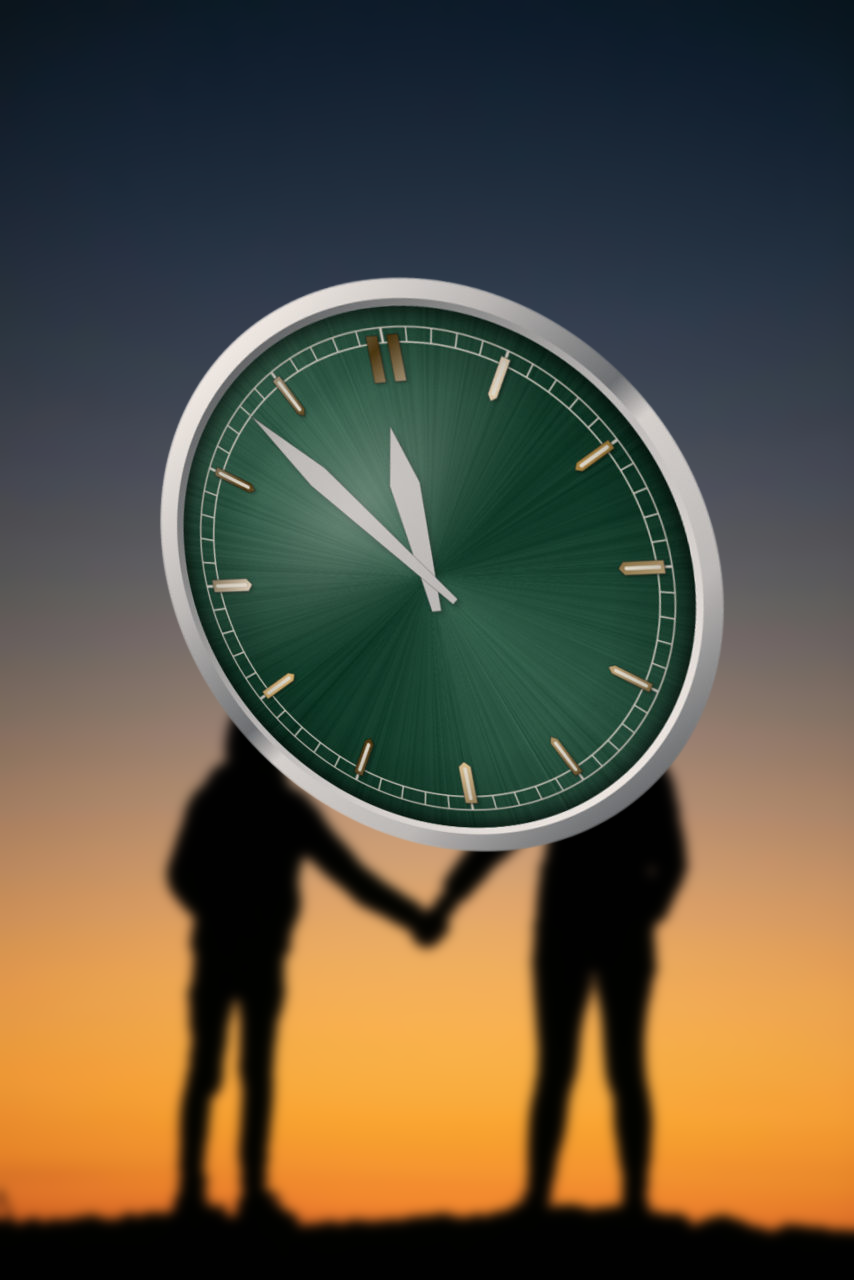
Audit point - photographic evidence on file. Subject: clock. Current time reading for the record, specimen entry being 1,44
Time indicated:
11,53
